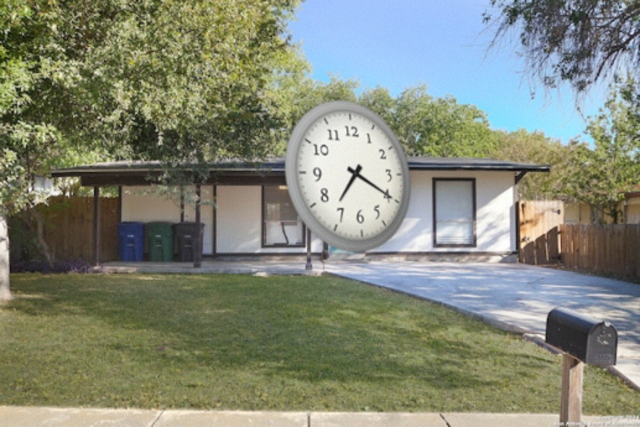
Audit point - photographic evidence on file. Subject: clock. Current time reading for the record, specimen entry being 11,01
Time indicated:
7,20
